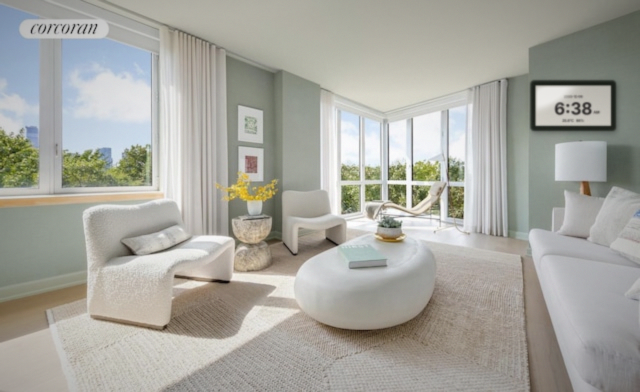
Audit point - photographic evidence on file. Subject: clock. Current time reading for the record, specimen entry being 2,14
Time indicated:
6,38
